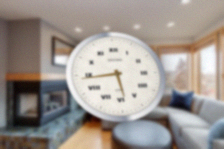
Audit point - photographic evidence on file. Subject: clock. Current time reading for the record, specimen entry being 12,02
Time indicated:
5,44
